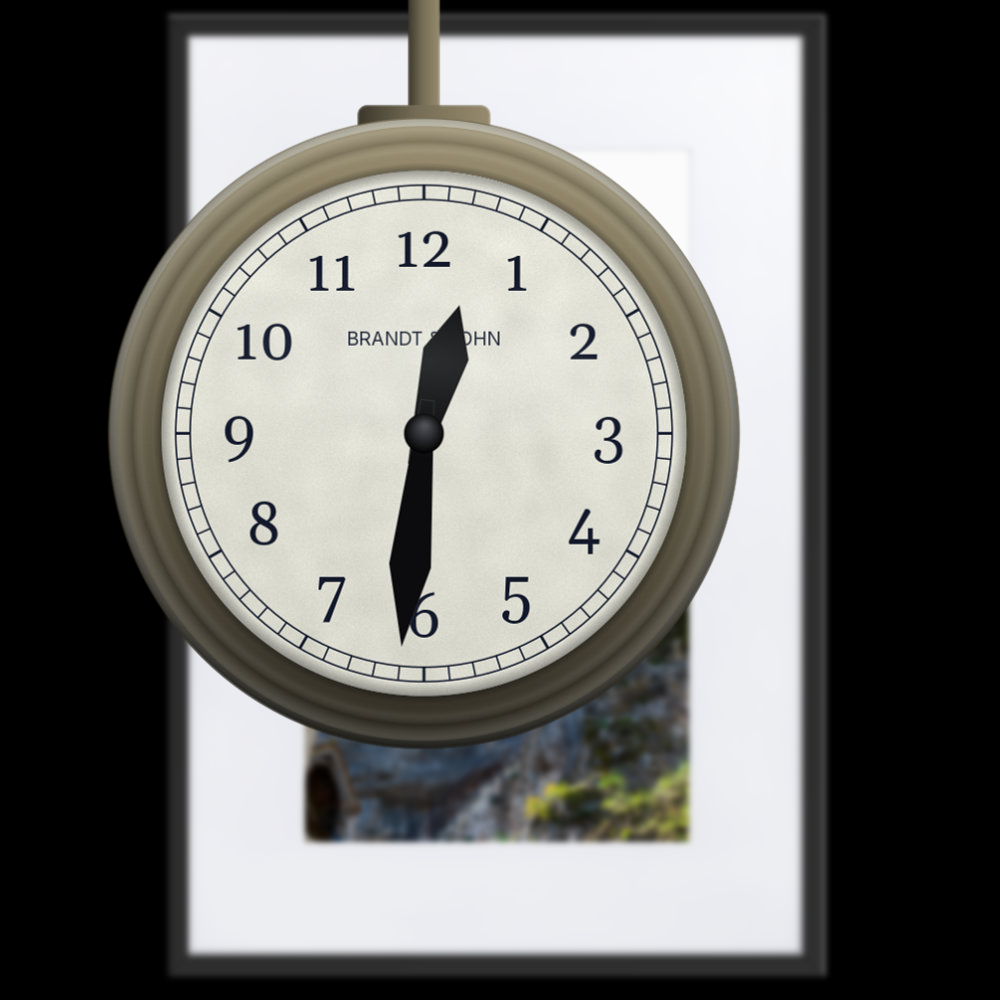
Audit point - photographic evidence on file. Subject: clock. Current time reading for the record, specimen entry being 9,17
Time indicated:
12,31
